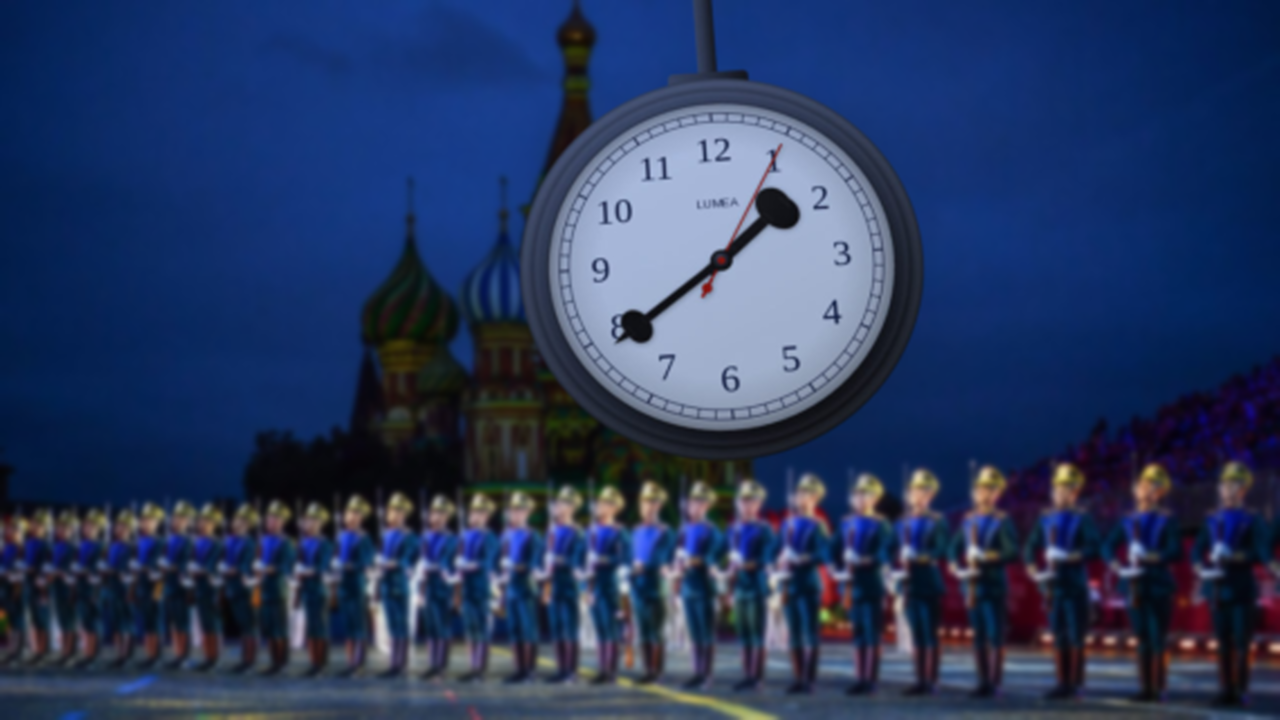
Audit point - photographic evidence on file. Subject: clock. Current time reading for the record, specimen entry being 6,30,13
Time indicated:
1,39,05
